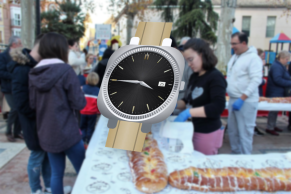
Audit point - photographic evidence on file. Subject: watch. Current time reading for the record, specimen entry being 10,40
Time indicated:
3,45
